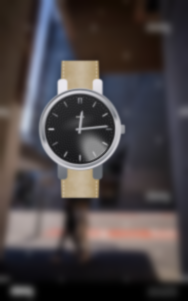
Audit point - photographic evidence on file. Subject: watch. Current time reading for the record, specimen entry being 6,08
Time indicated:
12,14
